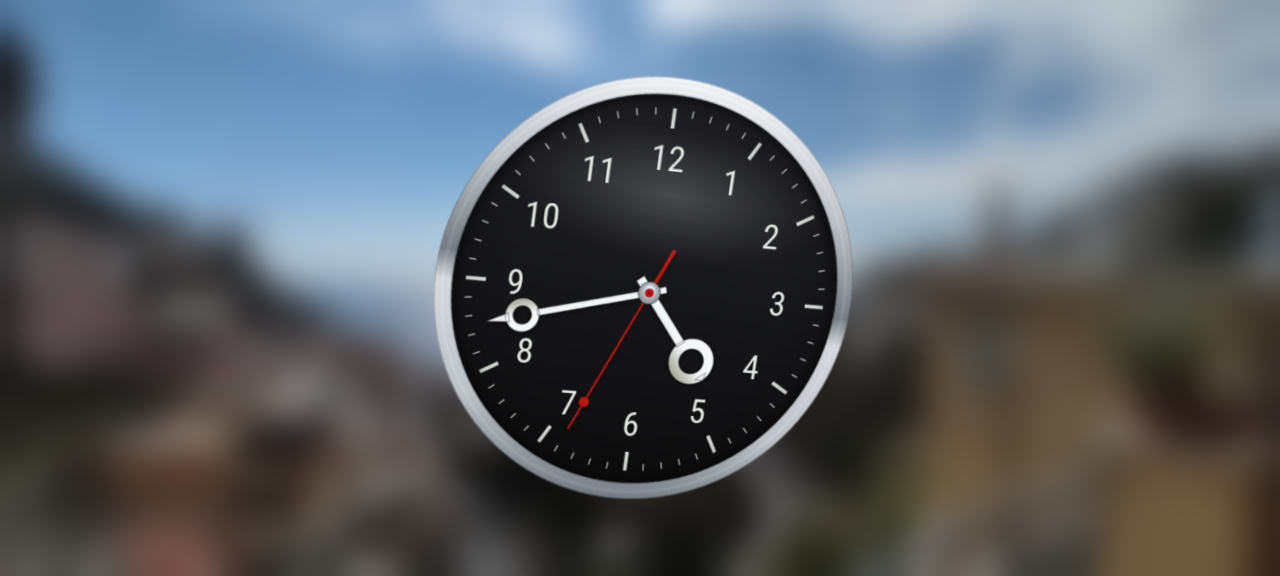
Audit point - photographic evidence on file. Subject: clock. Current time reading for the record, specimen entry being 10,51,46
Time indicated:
4,42,34
